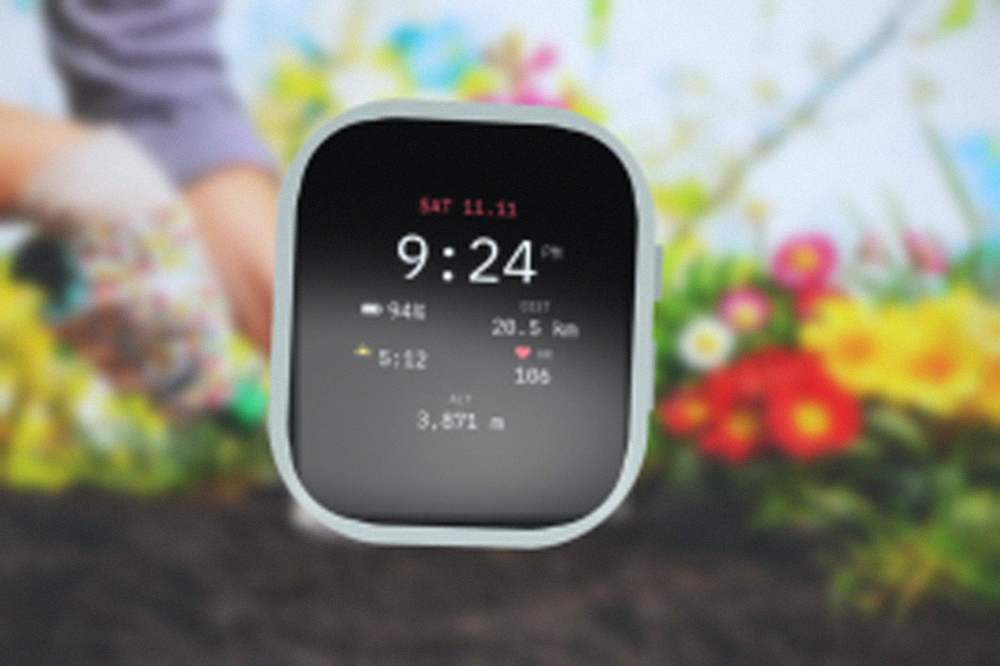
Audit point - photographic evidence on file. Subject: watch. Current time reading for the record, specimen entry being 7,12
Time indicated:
9,24
